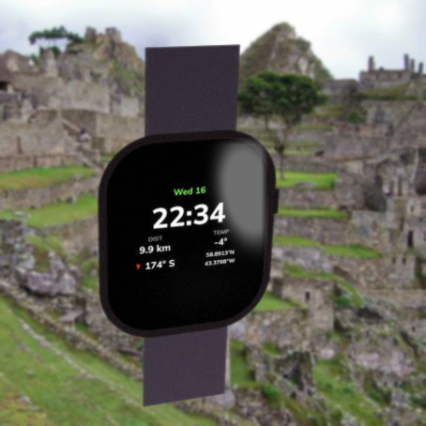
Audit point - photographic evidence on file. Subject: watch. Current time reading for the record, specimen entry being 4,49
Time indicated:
22,34
